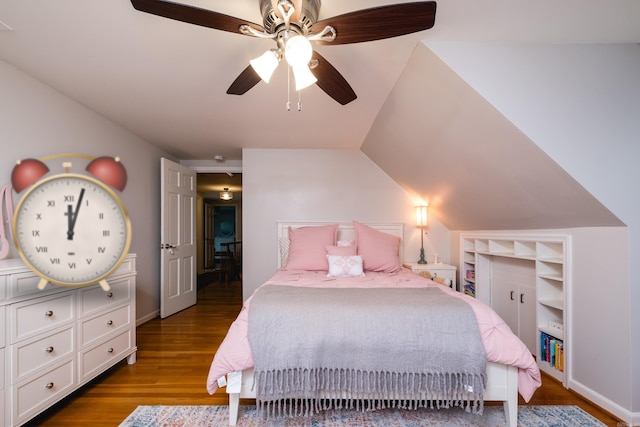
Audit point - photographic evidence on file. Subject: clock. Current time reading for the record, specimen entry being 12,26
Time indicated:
12,03
